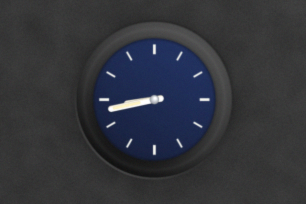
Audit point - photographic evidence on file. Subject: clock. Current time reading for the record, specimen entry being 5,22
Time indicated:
8,43
